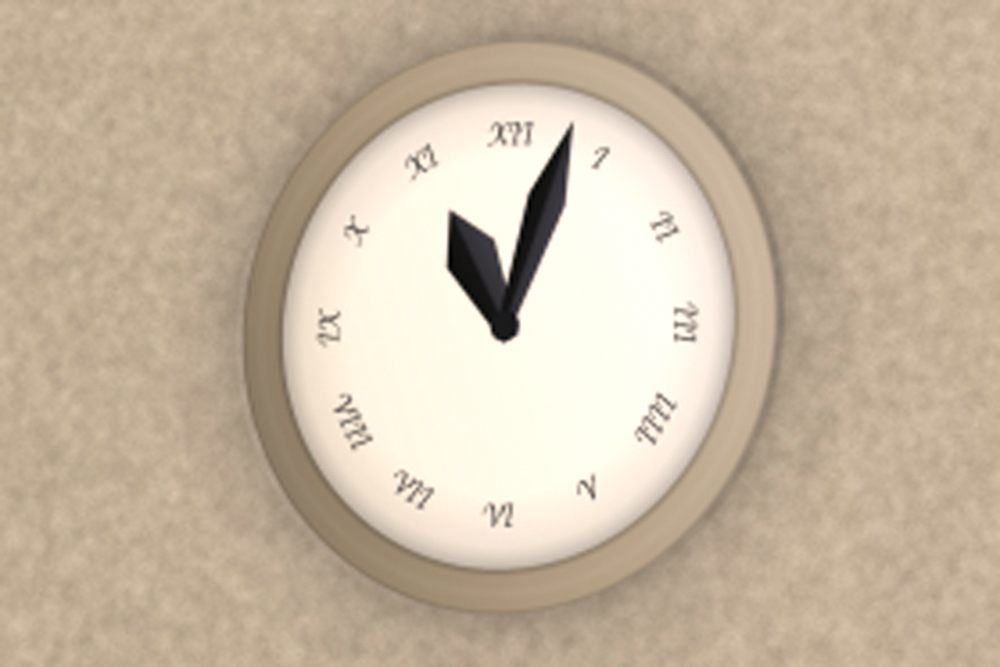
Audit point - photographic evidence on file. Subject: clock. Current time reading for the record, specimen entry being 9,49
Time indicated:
11,03
